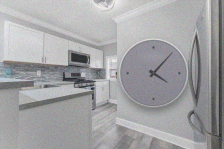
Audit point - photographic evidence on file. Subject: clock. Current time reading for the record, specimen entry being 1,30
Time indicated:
4,07
